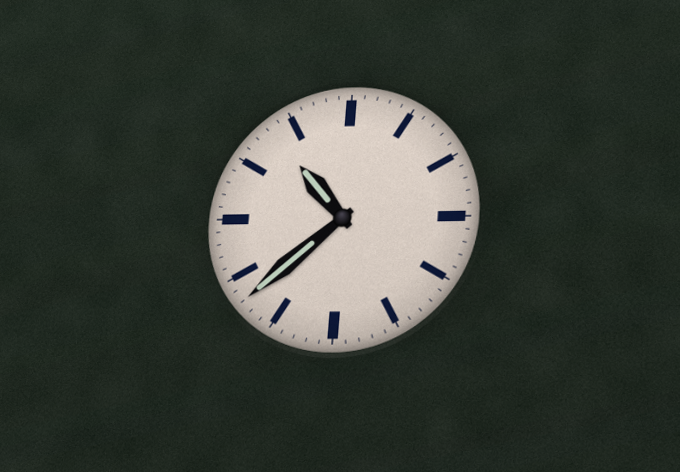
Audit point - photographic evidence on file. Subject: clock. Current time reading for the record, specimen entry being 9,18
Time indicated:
10,38
